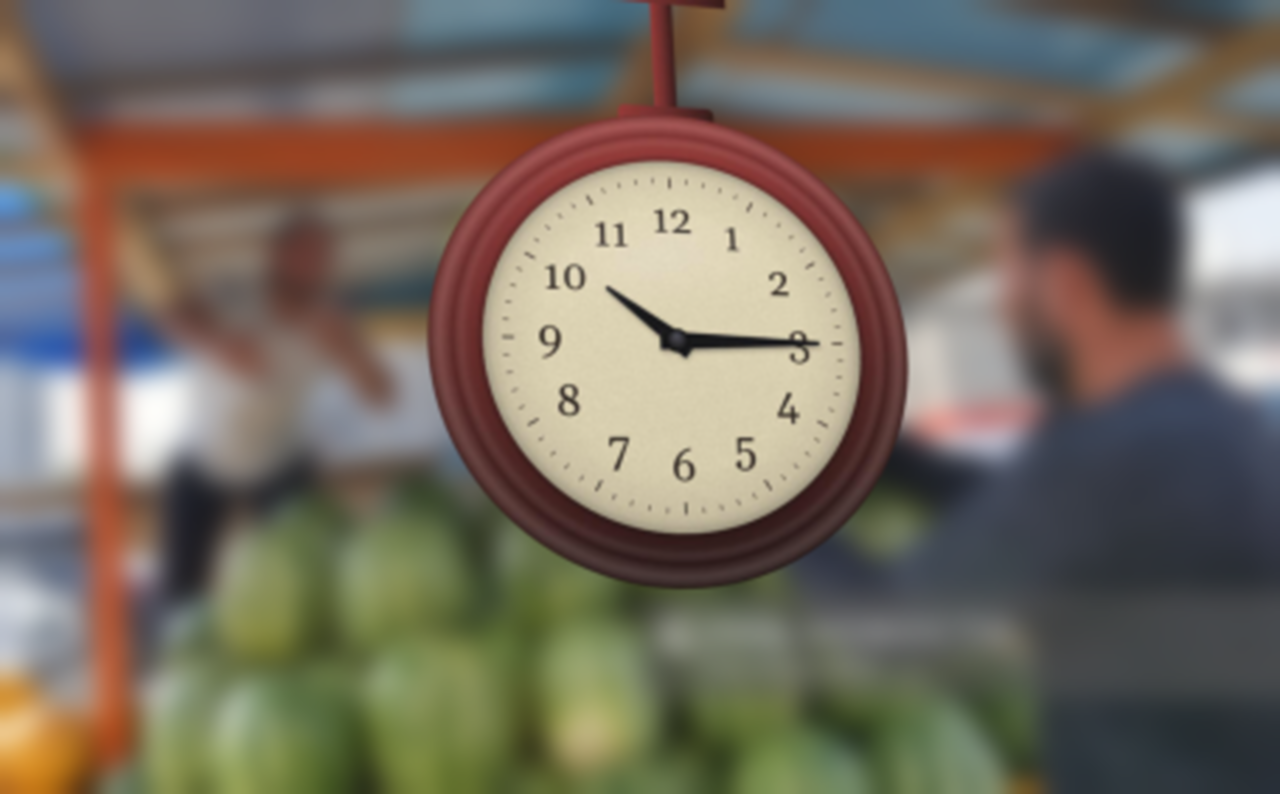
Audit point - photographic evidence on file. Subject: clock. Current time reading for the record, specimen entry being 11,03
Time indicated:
10,15
